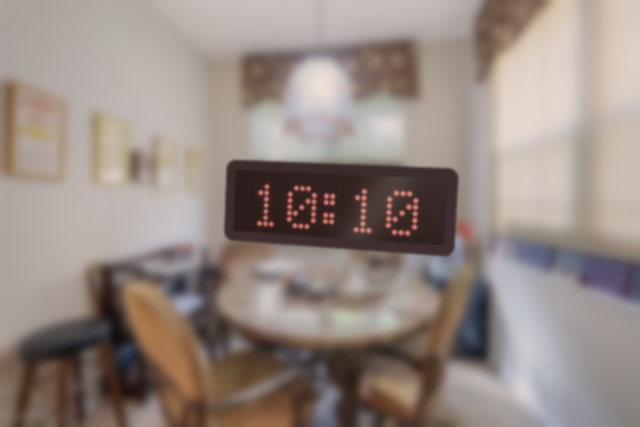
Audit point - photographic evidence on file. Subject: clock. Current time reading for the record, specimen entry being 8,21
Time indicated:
10,10
